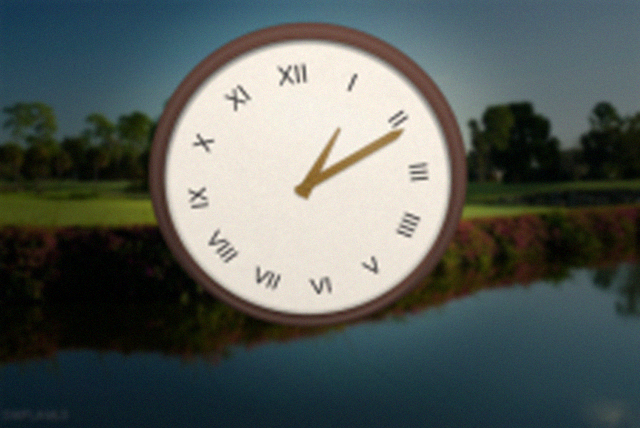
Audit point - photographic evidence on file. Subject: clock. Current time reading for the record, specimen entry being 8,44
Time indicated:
1,11
